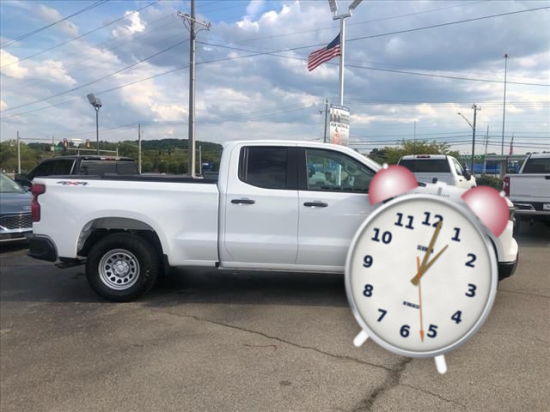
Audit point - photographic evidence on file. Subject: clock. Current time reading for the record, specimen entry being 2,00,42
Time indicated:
1,01,27
